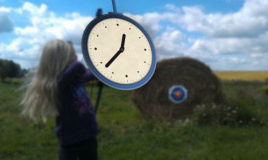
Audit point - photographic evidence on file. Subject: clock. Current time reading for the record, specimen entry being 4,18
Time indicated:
12,38
